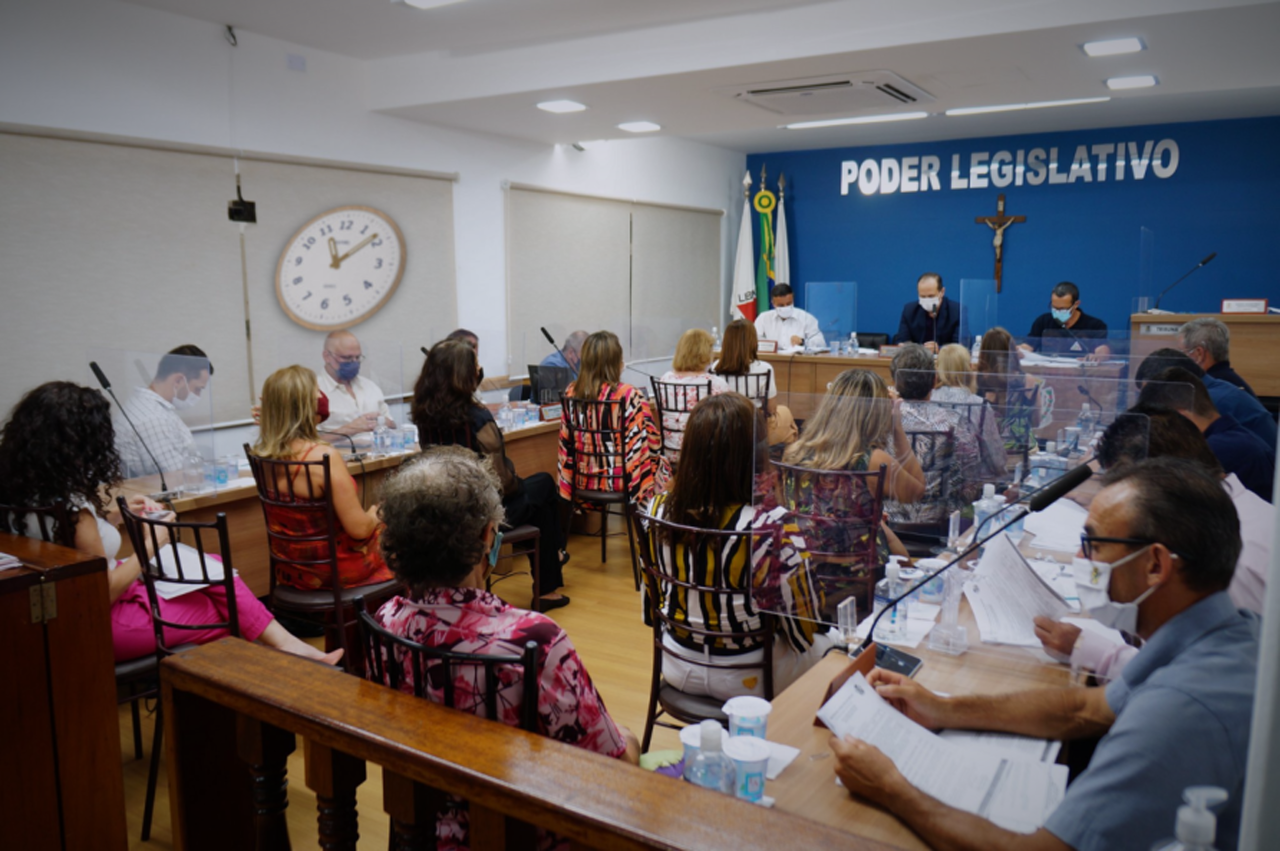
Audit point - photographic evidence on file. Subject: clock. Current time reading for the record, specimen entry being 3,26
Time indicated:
11,08
